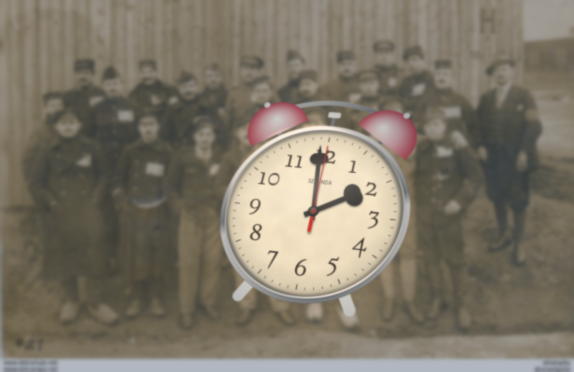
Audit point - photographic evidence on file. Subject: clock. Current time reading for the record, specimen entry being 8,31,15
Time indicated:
1,59,00
